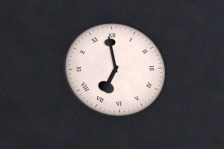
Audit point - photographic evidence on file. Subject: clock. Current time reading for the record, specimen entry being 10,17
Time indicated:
6,59
